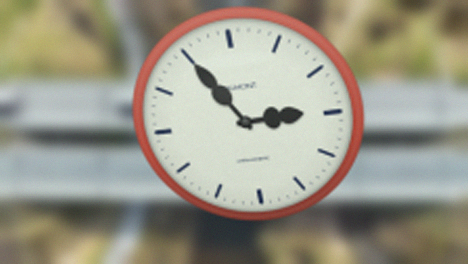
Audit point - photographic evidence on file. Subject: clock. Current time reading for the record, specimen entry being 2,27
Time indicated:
2,55
